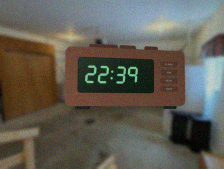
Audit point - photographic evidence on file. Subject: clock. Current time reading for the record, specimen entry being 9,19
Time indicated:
22,39
